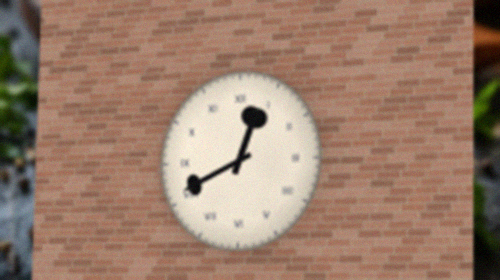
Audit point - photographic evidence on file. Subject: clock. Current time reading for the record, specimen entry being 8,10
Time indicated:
12,41
